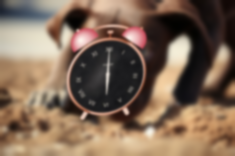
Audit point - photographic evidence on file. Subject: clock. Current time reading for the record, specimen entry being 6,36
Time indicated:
6,00
